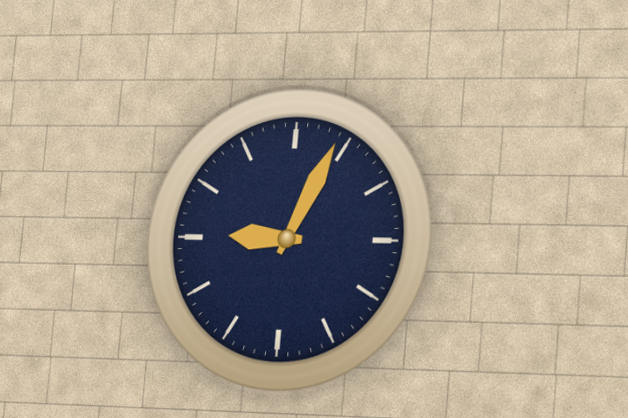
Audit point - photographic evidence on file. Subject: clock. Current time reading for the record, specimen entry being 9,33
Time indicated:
9,04
